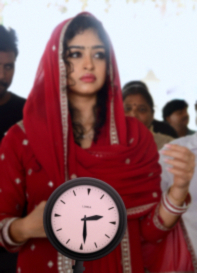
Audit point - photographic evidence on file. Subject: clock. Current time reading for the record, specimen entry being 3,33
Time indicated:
2,29
